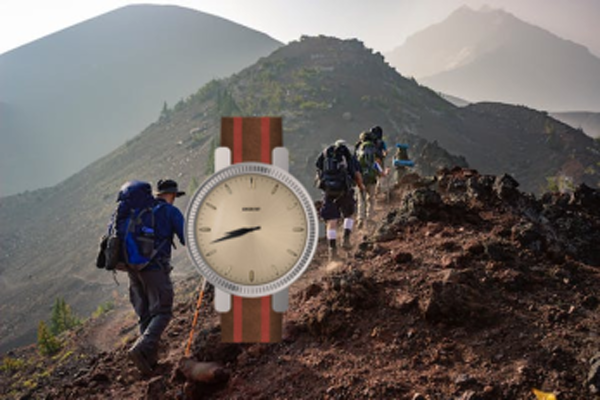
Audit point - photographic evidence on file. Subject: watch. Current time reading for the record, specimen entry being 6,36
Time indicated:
8,42
